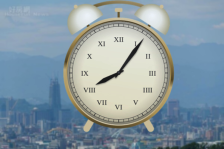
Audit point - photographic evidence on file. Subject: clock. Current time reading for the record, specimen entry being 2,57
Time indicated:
8,06
